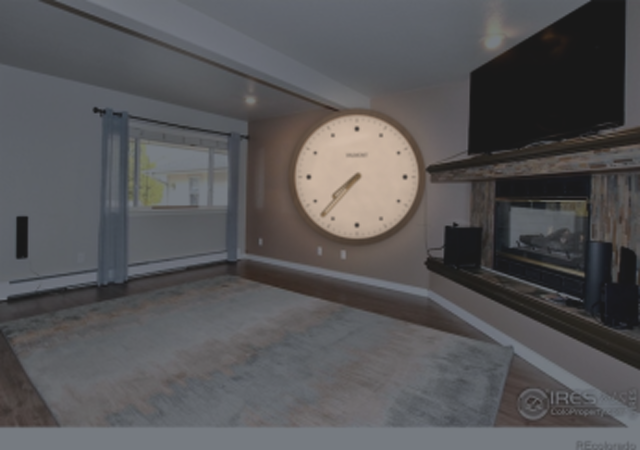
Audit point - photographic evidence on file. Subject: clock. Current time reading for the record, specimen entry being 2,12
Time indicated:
7,37
